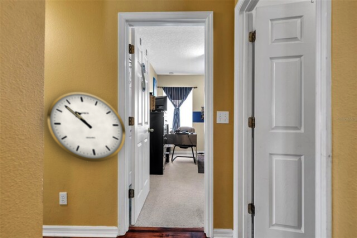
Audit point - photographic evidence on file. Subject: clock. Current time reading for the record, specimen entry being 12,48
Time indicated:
10,53
